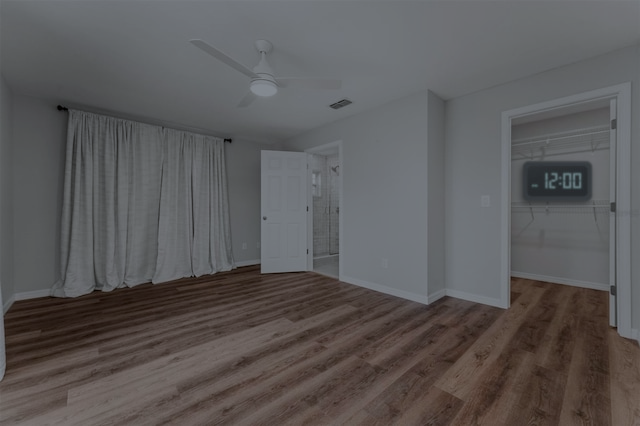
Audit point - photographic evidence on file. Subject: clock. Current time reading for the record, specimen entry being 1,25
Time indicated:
12,00
